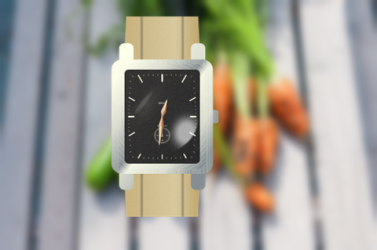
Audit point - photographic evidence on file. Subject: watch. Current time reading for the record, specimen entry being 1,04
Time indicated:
12,31
